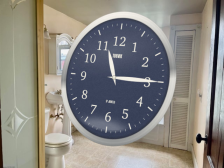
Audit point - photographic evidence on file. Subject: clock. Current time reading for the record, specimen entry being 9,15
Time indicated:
11,15
